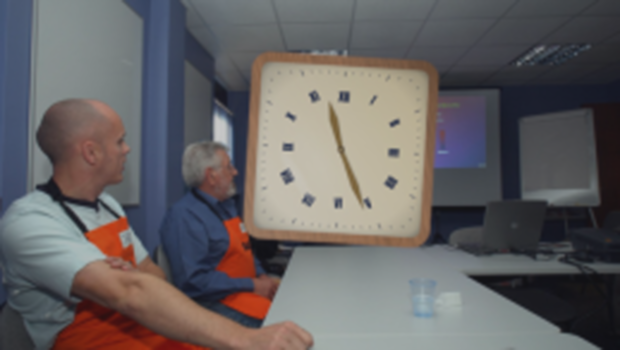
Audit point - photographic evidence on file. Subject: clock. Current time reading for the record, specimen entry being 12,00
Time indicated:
11,26
